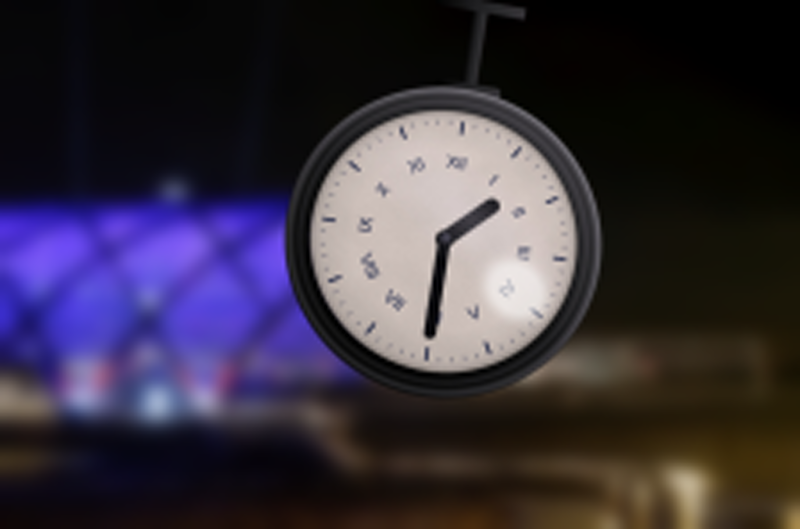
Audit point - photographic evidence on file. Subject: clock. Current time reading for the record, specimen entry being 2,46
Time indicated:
1,30
